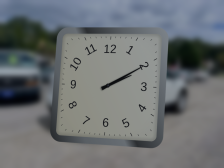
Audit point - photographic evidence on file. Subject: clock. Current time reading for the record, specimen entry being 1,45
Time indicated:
2,10
